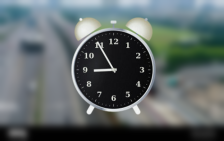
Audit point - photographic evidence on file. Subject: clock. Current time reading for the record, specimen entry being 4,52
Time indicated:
8,55
